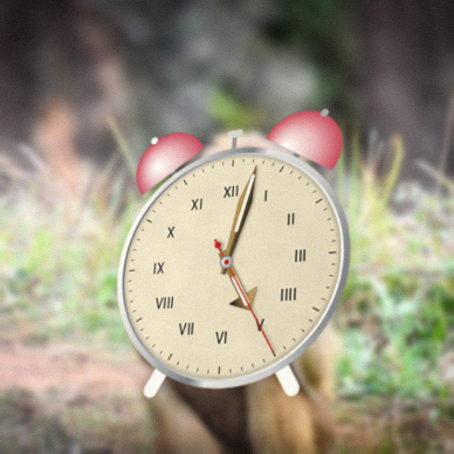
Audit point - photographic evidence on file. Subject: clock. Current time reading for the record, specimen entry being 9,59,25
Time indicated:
5,02,25
